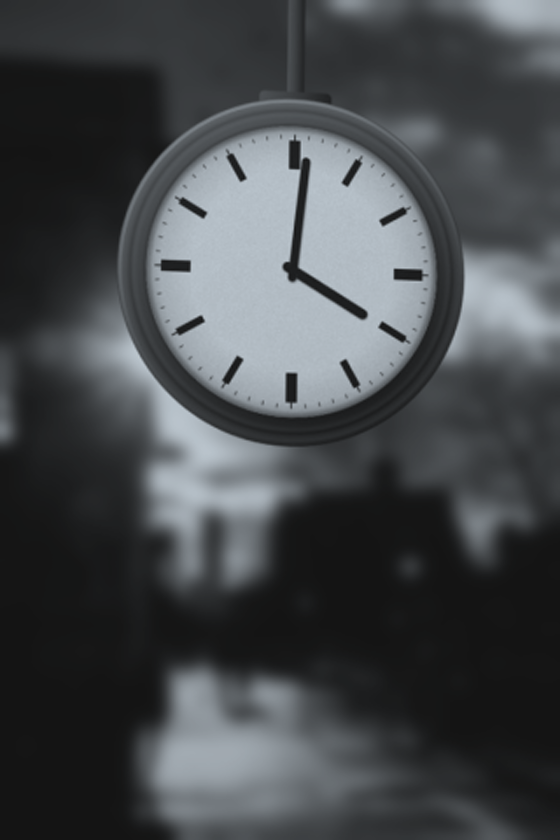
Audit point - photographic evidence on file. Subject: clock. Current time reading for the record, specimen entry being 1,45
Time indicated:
4,01
